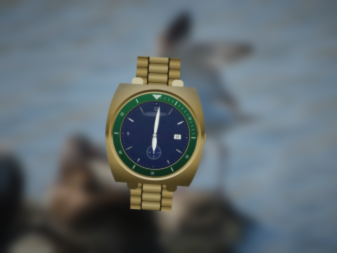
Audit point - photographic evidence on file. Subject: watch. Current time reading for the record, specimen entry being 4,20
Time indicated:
6,01
